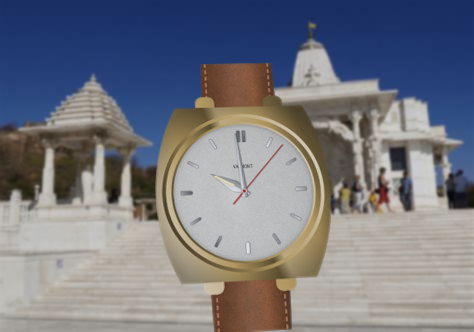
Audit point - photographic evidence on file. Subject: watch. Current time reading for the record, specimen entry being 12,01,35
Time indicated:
9,59,07
